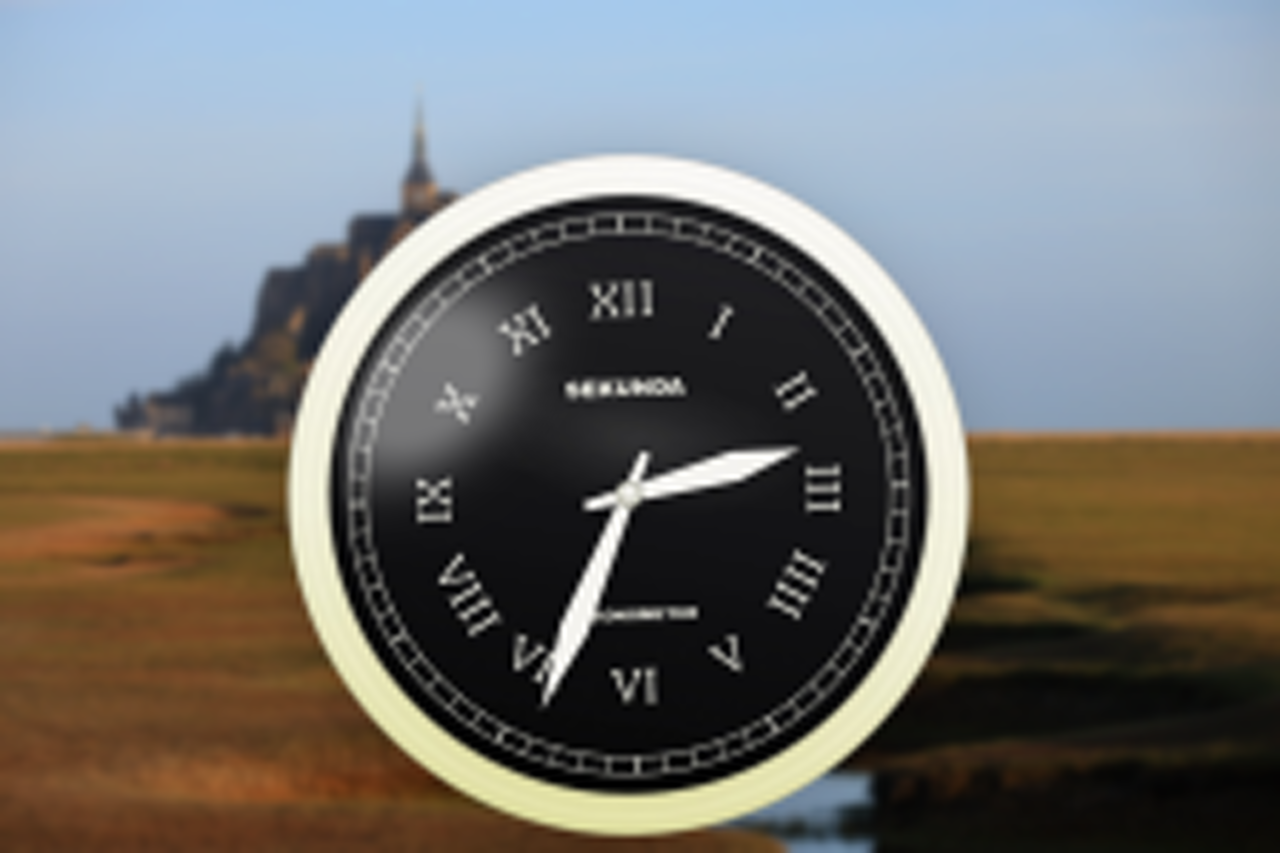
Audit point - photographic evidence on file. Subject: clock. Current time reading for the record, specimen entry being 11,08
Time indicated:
2,34
